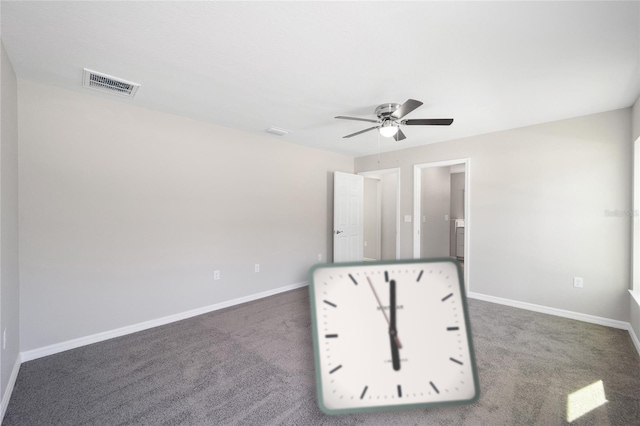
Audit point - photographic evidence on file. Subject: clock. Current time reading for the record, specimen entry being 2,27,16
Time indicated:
6,00,57
